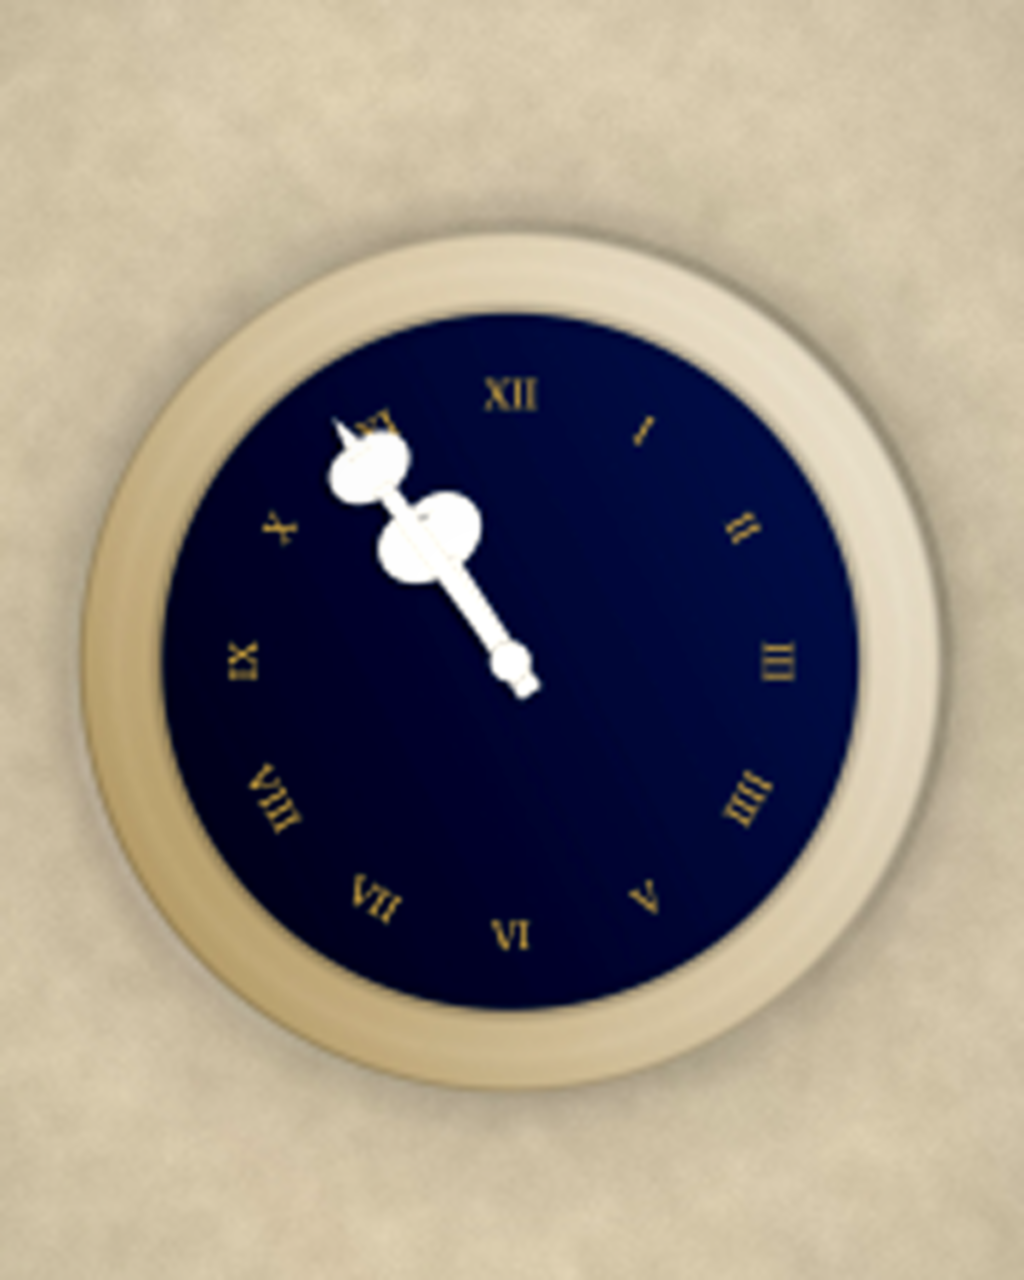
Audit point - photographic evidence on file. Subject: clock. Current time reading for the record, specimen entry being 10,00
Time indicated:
10,54
